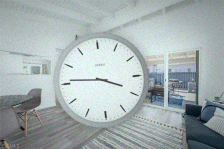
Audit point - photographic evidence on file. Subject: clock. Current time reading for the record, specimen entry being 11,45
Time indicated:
3,46
